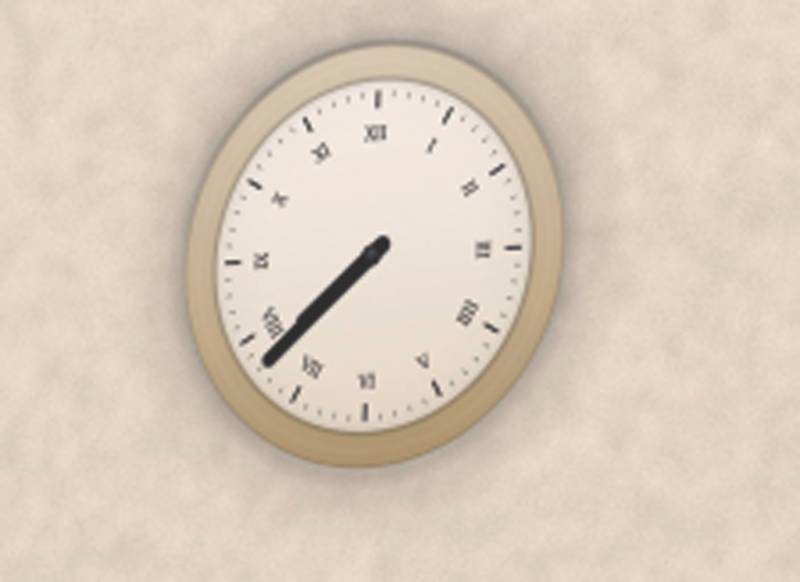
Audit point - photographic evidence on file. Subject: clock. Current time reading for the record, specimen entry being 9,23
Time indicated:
7,38
